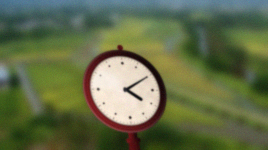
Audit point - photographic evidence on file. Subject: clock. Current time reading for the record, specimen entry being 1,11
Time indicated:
4,10
